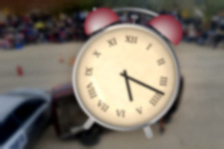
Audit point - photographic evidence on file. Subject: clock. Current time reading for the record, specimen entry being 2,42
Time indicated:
5,18
